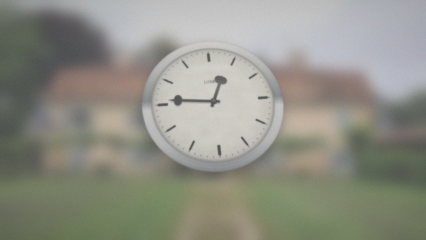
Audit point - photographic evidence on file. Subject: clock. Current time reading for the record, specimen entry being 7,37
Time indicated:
12,46
